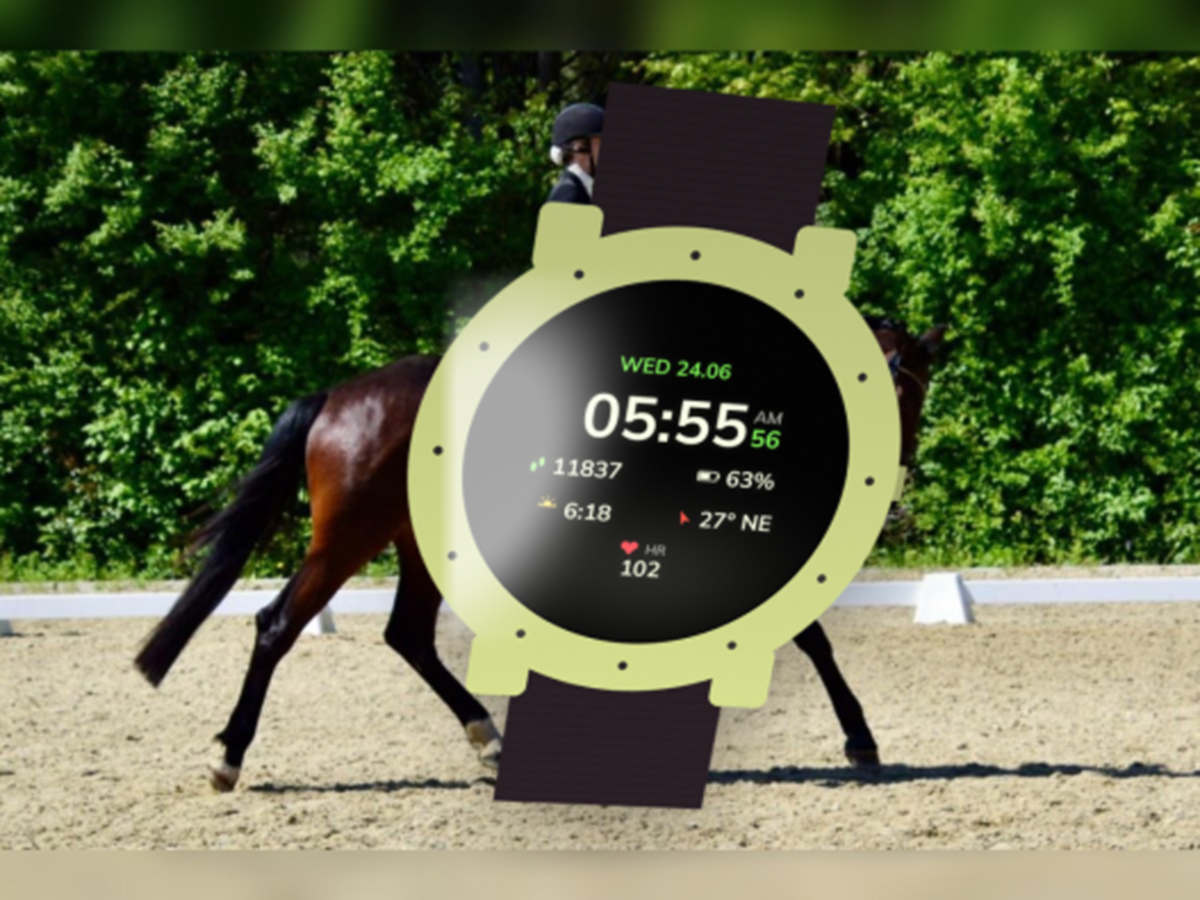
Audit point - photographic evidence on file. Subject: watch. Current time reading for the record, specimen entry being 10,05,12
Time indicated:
5,55,56
